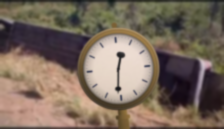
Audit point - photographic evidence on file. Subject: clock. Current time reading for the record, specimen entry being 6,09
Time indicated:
12,31
